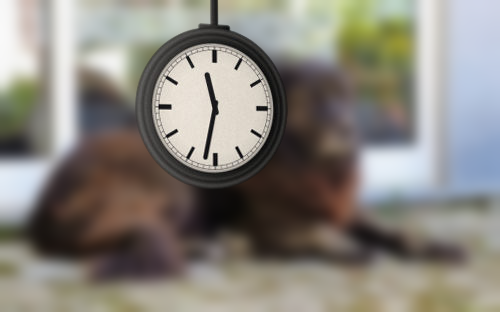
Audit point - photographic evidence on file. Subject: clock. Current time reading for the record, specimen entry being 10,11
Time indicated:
11,32
